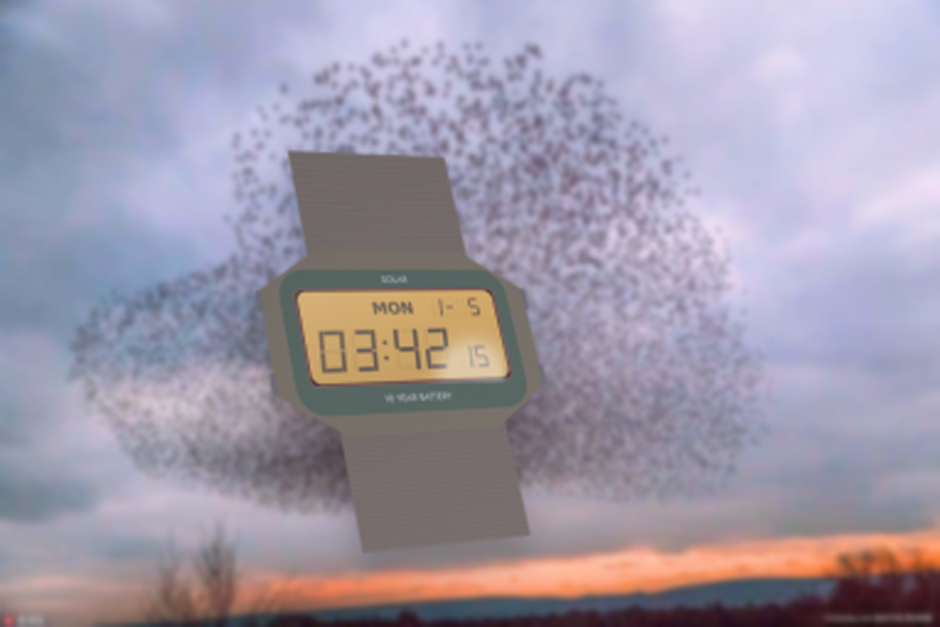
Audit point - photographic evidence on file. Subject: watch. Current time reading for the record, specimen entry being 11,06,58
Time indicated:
3,42,15
